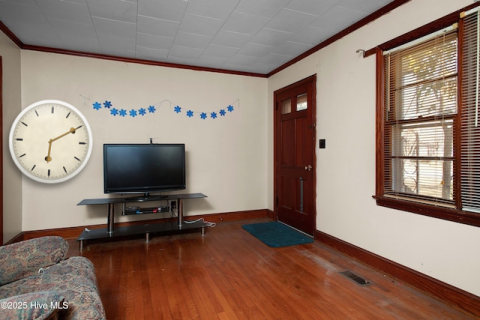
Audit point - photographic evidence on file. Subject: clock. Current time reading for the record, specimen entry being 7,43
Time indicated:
6,10
